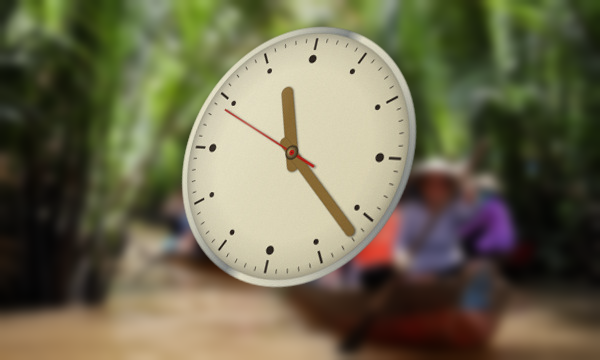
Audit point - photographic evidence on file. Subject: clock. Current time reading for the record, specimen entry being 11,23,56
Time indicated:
11,21,49
